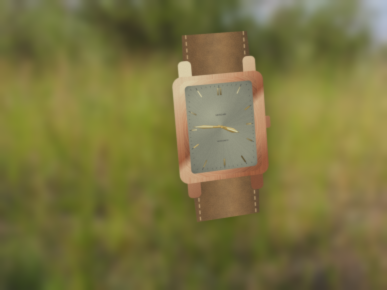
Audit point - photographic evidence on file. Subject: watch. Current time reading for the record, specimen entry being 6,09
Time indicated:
3,46
